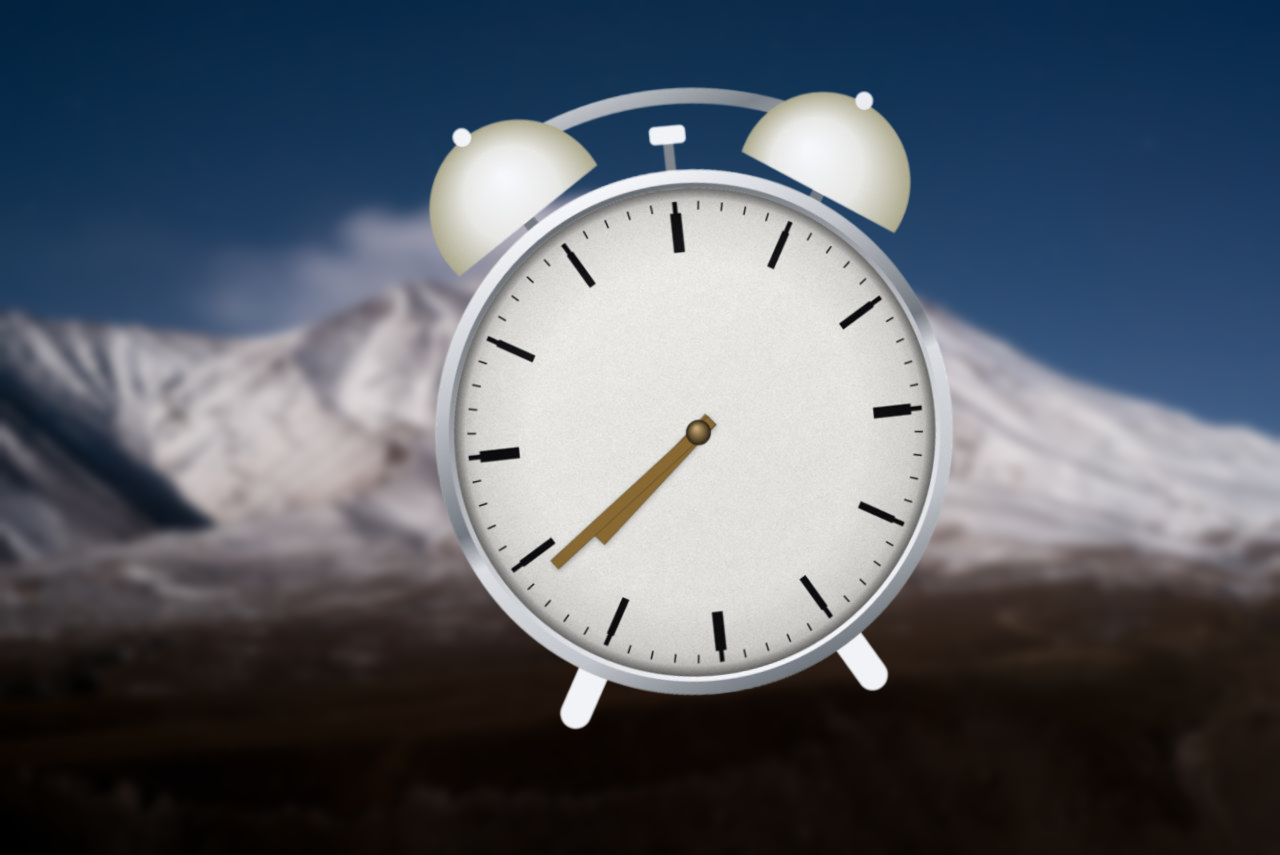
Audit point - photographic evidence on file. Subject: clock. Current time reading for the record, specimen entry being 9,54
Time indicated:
7,39
